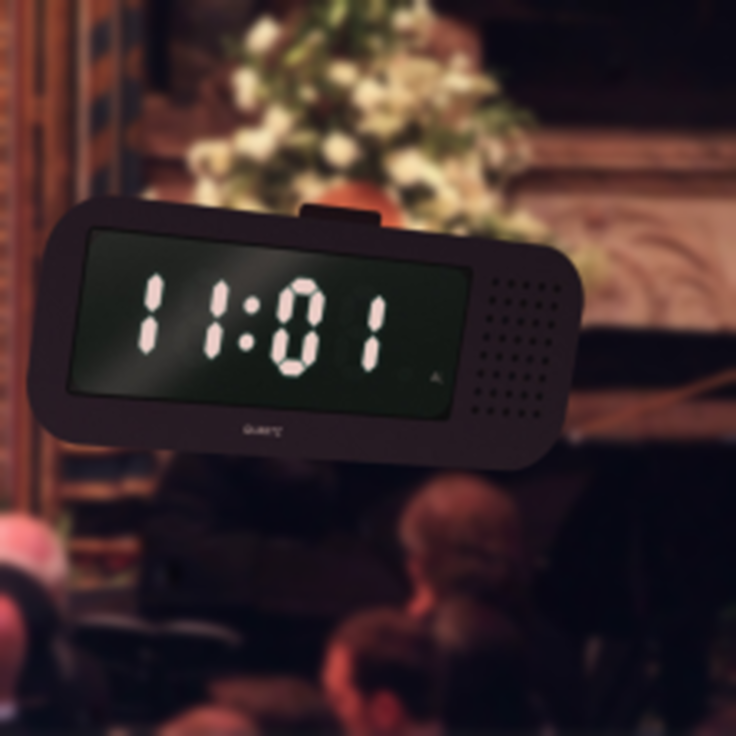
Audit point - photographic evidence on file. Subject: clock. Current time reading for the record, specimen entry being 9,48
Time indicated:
11,01
